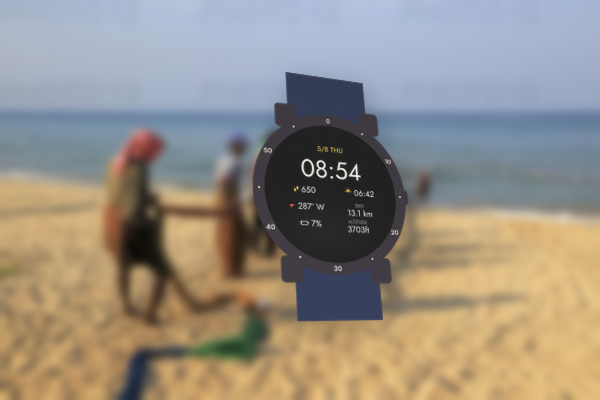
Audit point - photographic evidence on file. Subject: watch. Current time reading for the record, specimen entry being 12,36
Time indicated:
8,54
